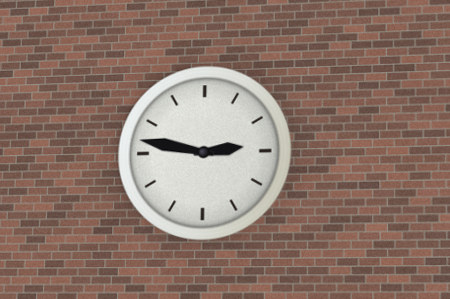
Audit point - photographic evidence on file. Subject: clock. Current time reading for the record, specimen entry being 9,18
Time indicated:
2,47
